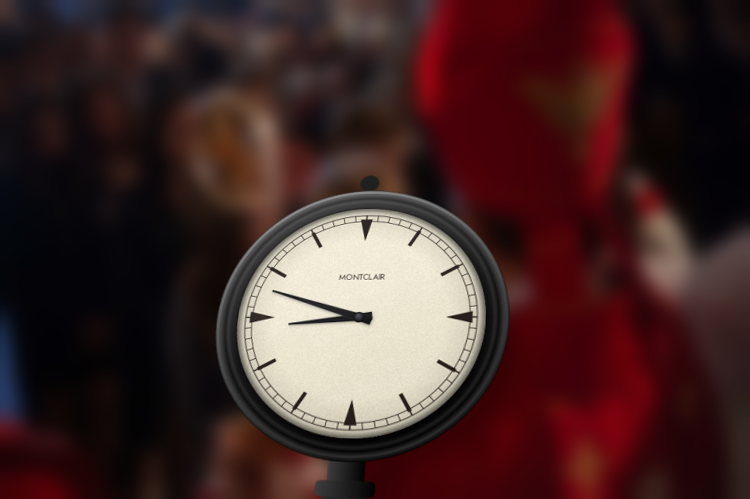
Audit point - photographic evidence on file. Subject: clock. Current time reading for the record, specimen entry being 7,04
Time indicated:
8,48
